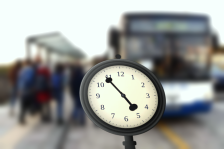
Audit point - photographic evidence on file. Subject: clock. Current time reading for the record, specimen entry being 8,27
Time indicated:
4,54
